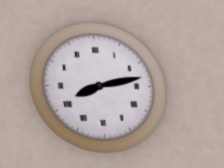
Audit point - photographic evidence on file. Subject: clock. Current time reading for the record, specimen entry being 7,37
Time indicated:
8,13
